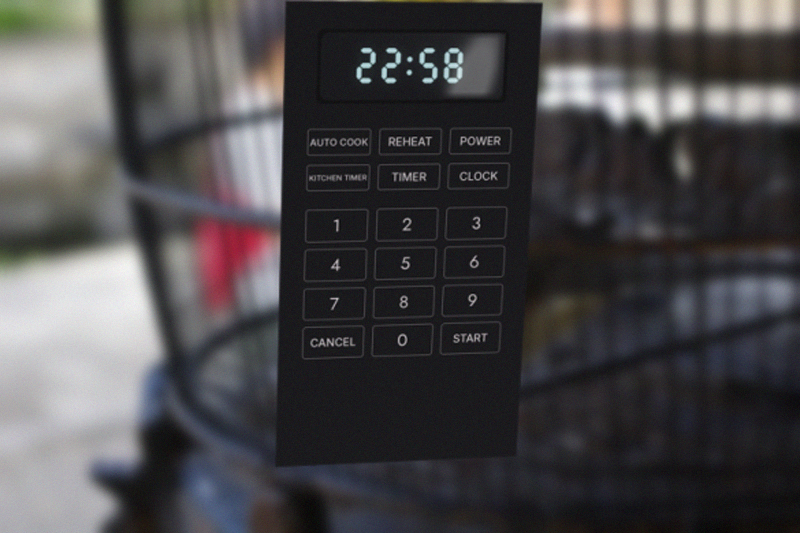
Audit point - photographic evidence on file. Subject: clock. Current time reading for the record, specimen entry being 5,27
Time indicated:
22,58
